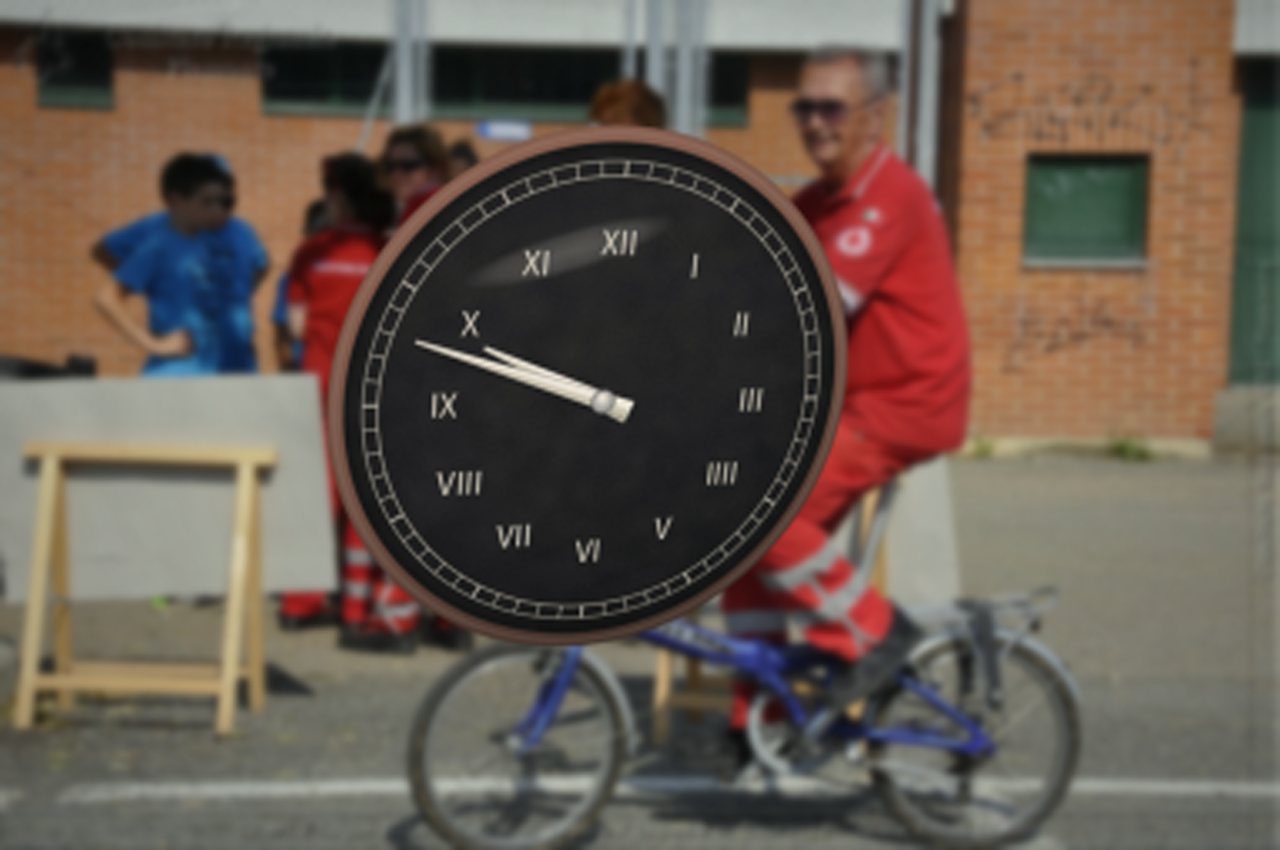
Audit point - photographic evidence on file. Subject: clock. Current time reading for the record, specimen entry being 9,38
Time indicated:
9,48
